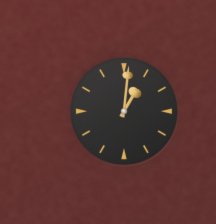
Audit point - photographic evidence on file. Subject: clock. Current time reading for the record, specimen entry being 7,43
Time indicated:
1,01
